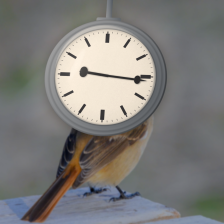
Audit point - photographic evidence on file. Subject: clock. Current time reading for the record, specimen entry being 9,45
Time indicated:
9,16
